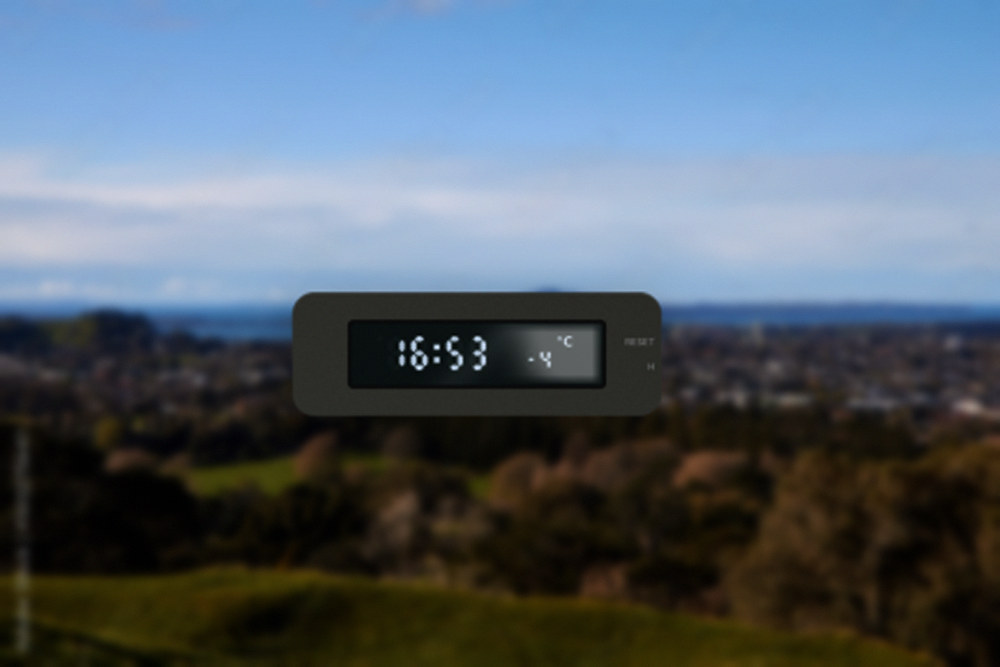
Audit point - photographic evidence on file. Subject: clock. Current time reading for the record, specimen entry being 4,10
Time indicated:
16,53
